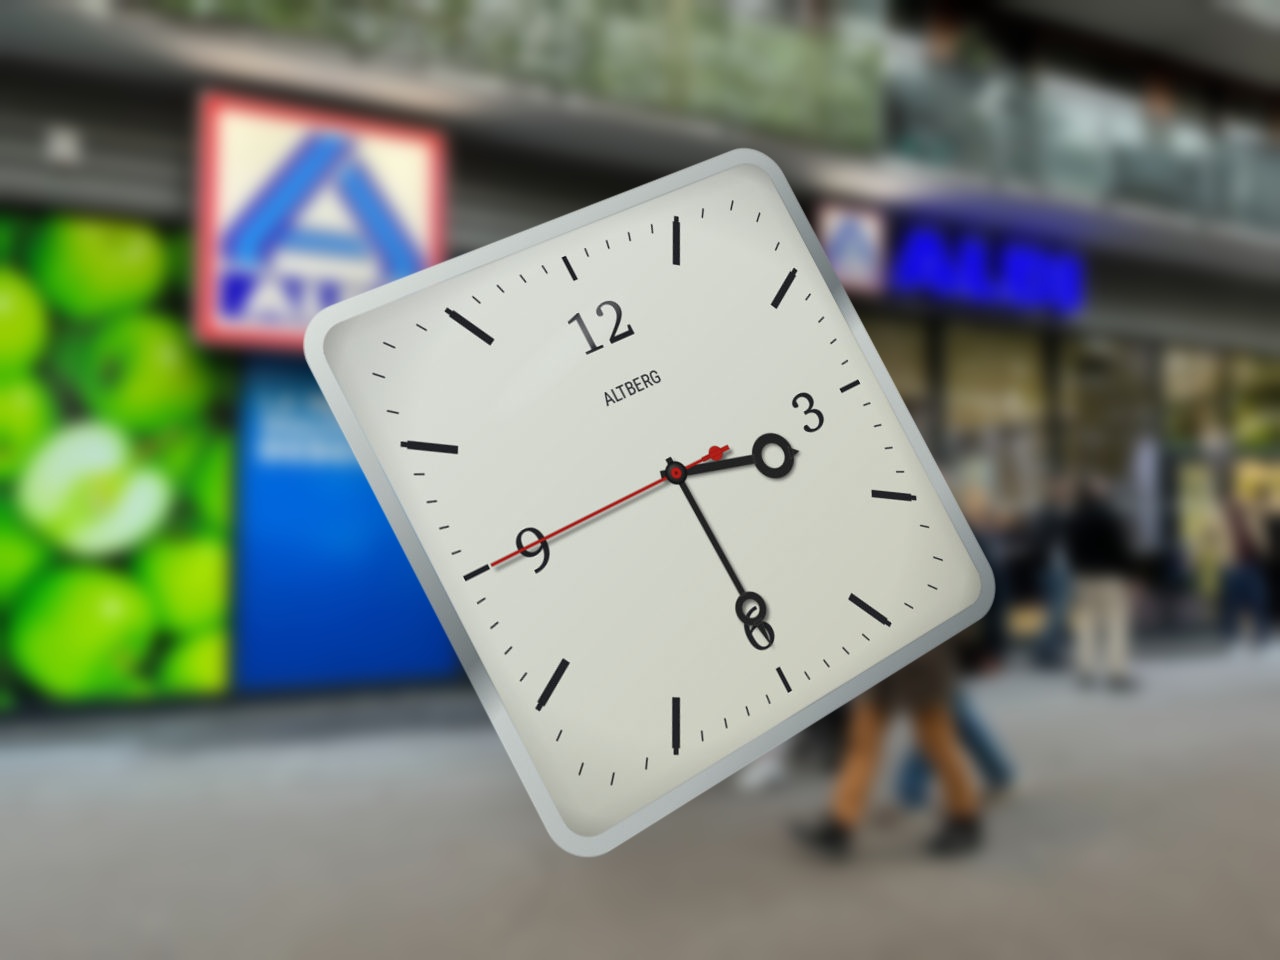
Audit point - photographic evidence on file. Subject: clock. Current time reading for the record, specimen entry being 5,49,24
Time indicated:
3,29,45
